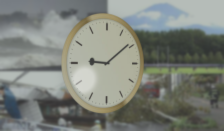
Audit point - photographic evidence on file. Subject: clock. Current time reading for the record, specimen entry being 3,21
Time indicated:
9,09
